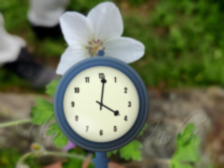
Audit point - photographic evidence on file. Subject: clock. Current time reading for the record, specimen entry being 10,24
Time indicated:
4,01
